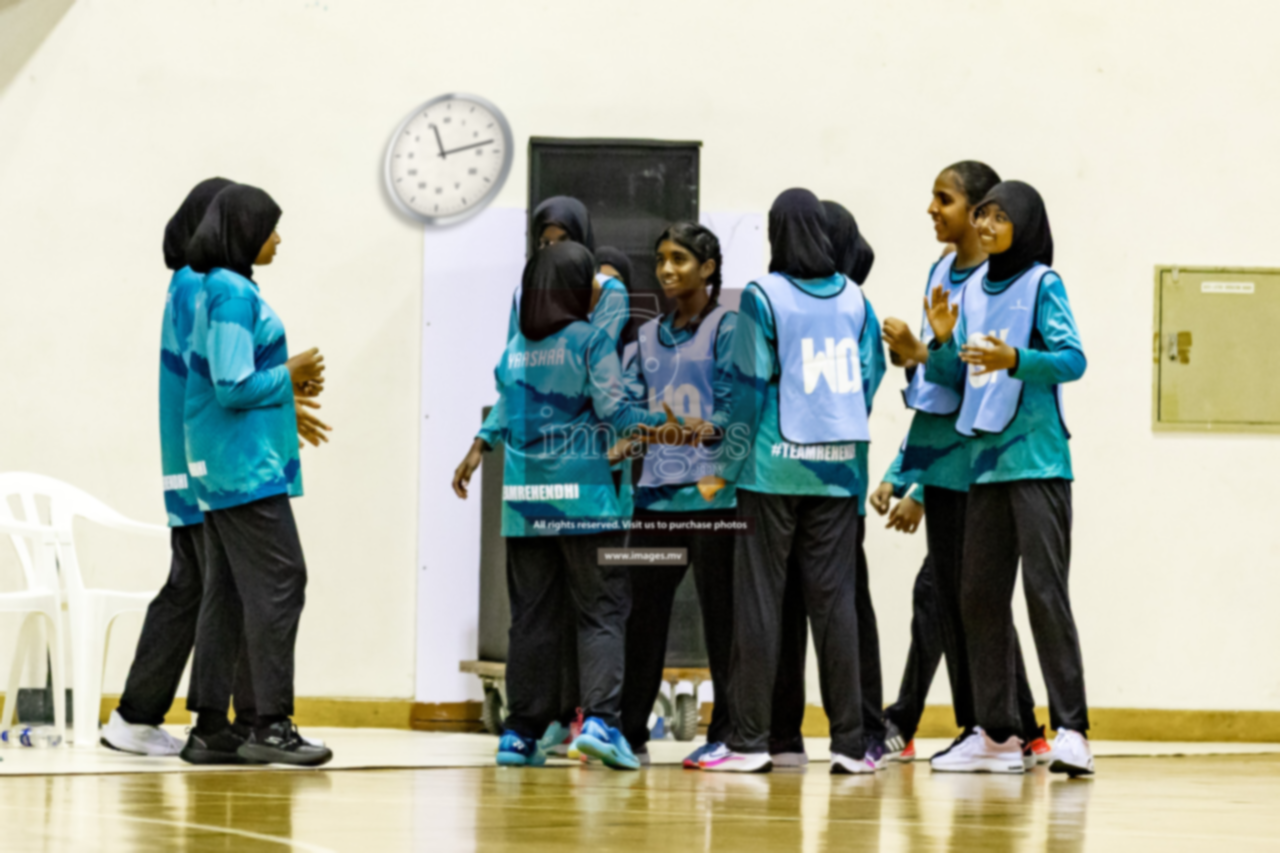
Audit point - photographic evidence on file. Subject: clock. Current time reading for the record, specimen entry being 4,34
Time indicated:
11,13
